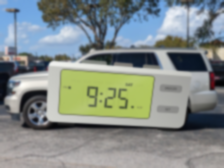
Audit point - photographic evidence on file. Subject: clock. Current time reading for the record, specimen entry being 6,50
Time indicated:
9,25
